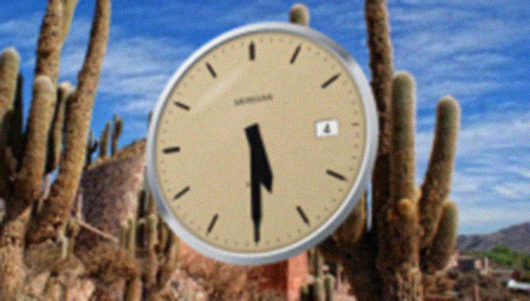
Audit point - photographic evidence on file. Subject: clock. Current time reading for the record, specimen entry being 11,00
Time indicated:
5,30
